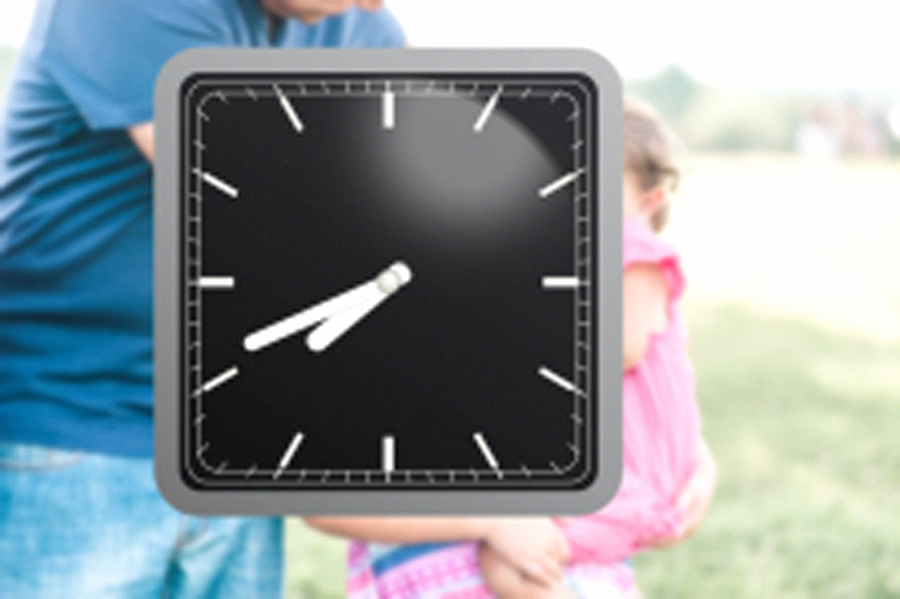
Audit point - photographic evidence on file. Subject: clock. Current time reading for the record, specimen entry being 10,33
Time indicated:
7,41
